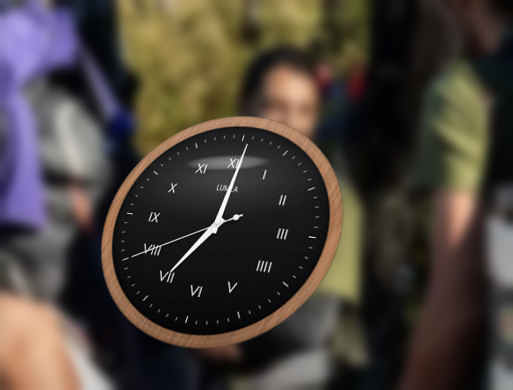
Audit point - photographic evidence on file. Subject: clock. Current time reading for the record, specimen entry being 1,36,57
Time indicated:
7,00,40
